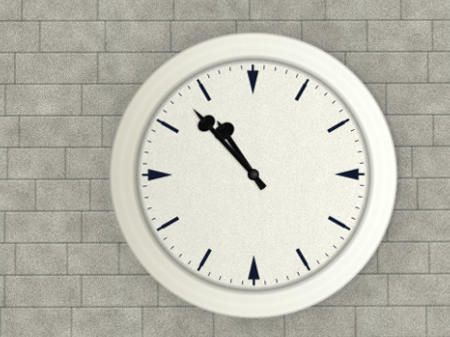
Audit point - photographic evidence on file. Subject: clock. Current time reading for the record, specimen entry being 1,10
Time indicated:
10,53
